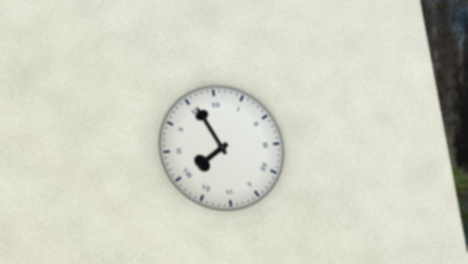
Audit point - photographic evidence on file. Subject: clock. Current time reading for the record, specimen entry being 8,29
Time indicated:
7,56
